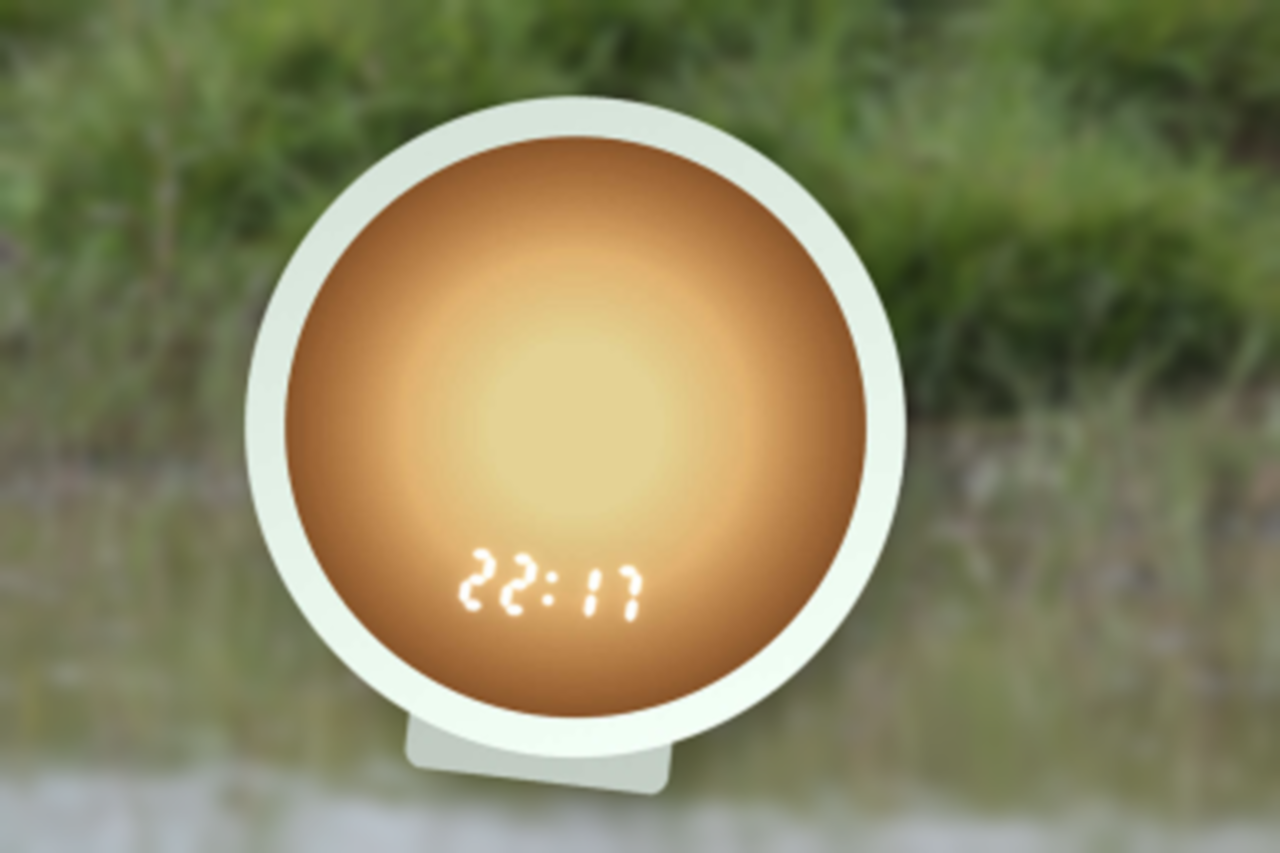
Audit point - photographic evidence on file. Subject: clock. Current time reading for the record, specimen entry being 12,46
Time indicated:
22,17
